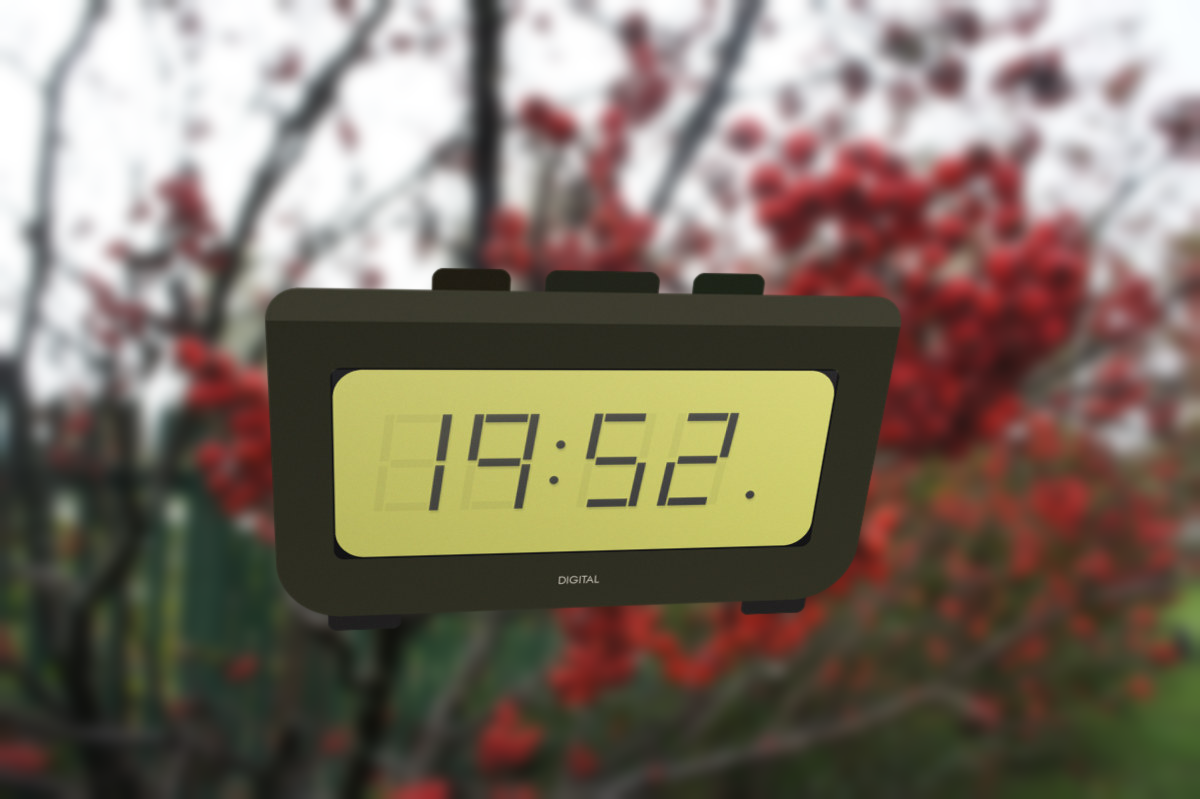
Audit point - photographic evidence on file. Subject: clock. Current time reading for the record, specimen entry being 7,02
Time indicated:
19,52
